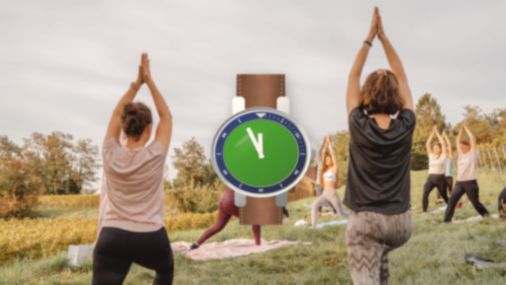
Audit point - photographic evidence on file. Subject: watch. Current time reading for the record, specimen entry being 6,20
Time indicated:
11,56
